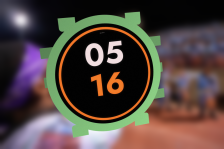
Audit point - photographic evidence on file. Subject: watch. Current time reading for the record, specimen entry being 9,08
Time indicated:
5,16
